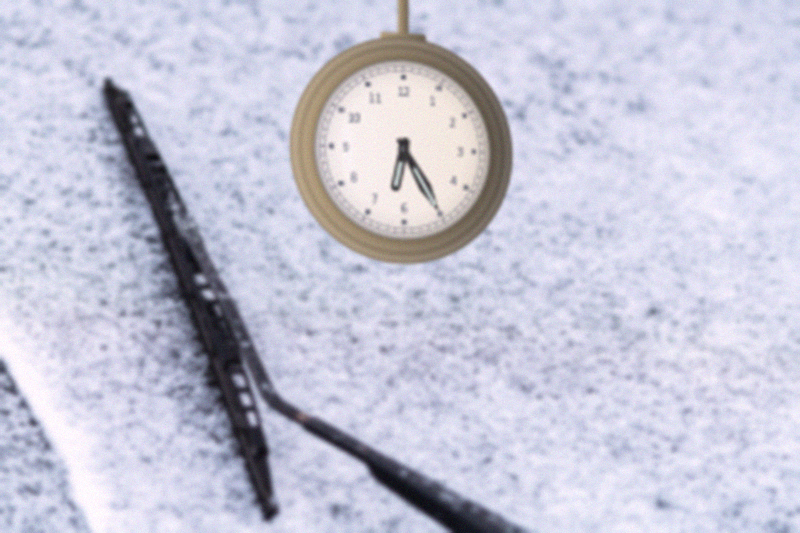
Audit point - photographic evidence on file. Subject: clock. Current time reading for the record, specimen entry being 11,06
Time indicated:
6,25
